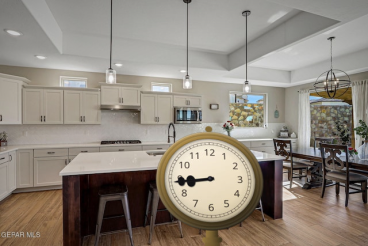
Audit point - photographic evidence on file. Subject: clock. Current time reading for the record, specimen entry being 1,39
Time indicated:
8,44
